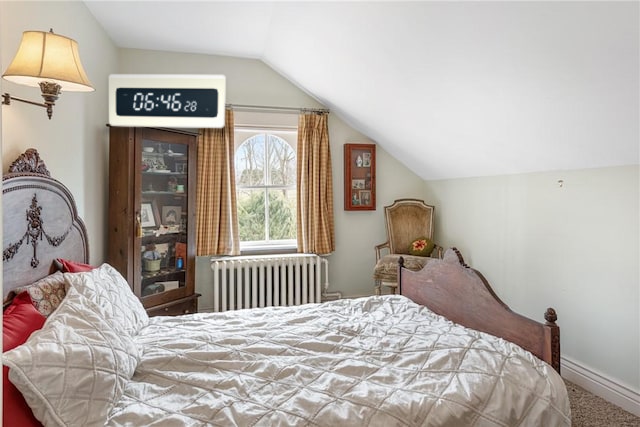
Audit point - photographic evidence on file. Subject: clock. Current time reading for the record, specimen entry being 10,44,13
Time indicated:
6,46,28
